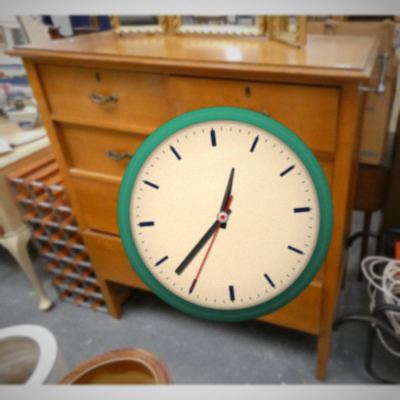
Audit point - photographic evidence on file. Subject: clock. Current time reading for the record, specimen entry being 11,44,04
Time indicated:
12,37,35
